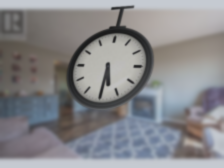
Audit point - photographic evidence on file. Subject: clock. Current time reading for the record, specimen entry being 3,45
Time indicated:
5,30
